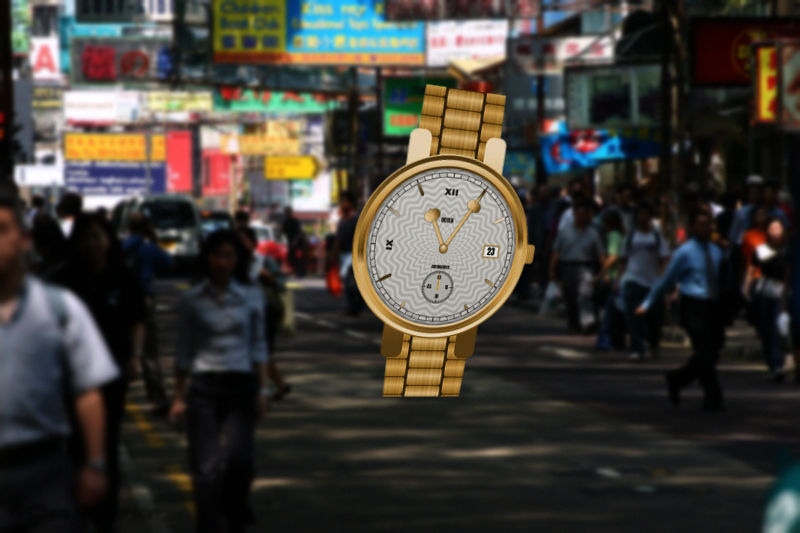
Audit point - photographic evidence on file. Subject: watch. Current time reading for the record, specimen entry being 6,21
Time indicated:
11,05
